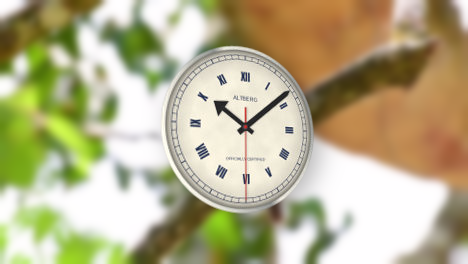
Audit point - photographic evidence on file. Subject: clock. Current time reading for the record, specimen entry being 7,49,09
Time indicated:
10,08,30
